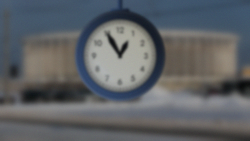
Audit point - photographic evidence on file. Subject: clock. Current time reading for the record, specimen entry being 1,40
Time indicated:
12,55
